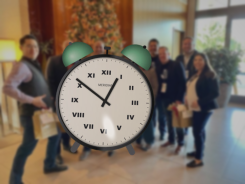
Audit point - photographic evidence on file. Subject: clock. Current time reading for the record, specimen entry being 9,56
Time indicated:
12,51
